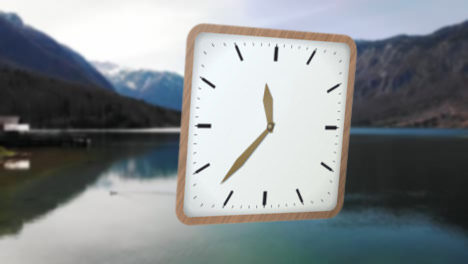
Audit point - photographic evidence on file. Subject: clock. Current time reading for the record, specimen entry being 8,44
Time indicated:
11,37
